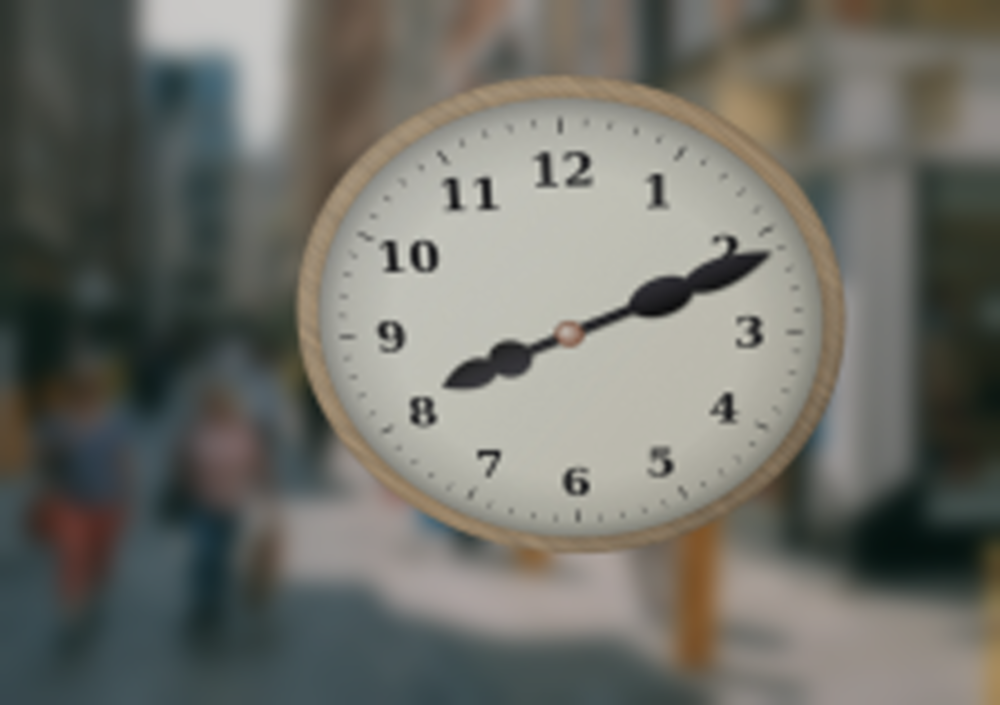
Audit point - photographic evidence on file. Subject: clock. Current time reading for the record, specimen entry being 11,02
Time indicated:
8,11
